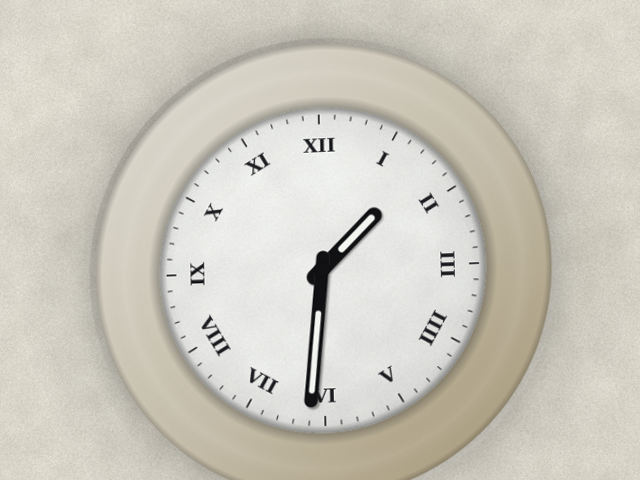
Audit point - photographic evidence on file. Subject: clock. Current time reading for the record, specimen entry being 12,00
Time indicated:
1,31
